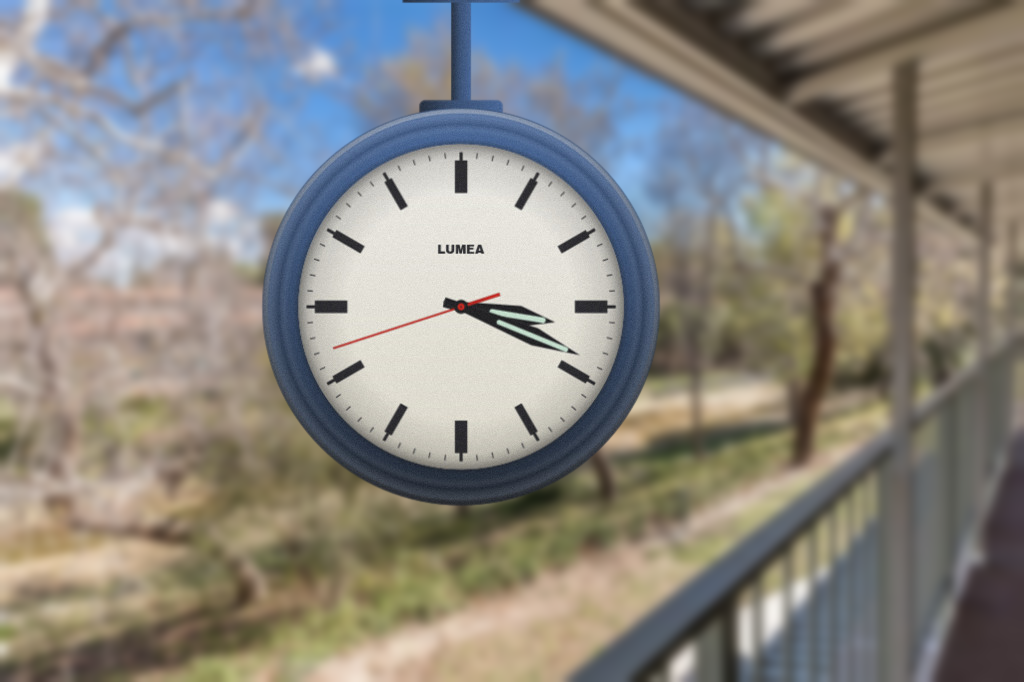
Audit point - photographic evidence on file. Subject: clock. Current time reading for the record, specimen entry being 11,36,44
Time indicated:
3,18,42
